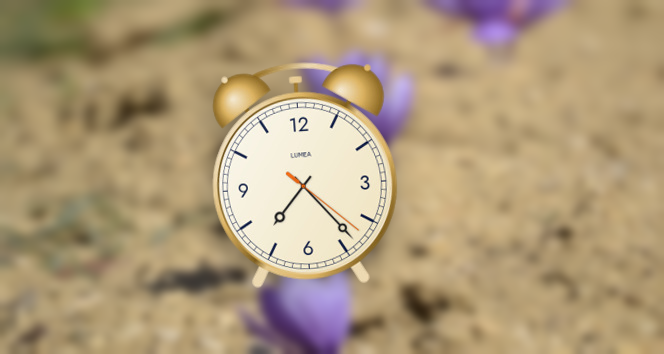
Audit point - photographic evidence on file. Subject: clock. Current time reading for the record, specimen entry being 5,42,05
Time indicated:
7,23,22
